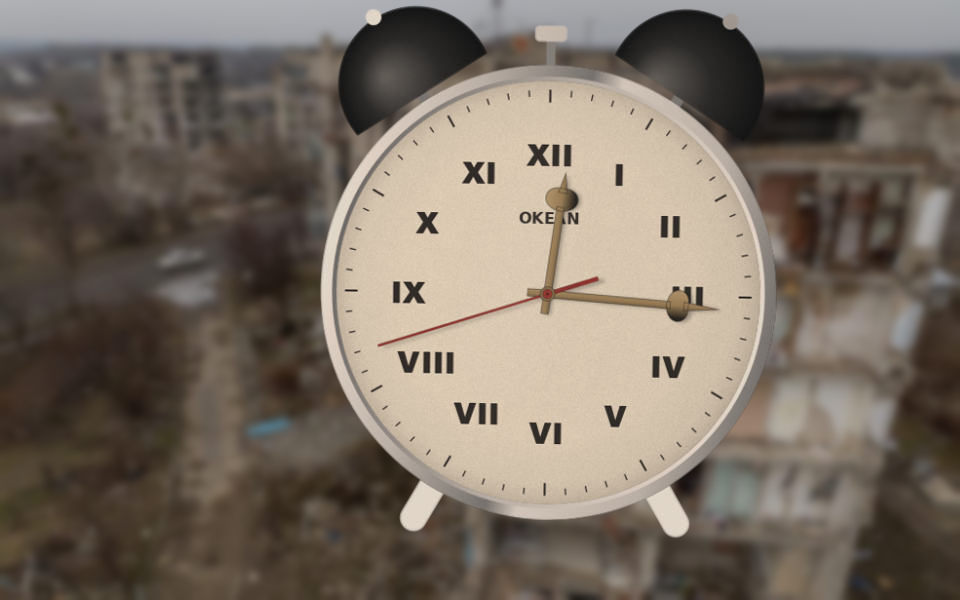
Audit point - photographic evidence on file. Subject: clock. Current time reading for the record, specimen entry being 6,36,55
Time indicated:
12,15,42
